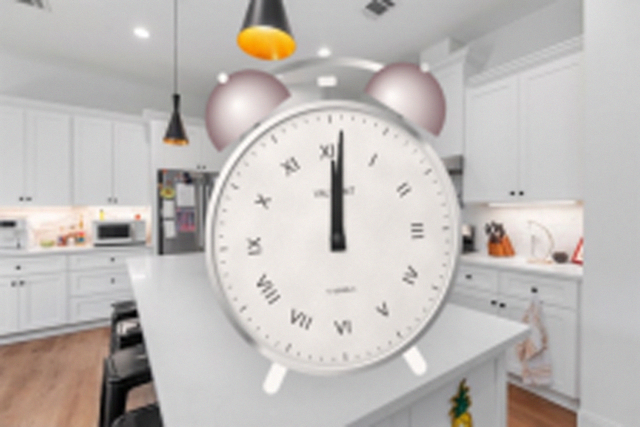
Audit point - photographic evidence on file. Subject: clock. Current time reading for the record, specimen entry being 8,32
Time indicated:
12,01
